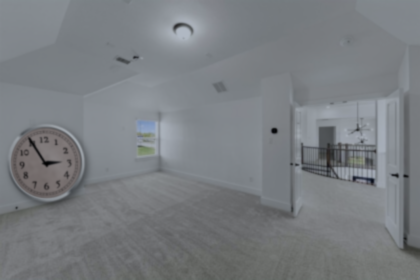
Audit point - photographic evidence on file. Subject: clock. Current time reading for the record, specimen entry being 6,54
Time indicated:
2,55
